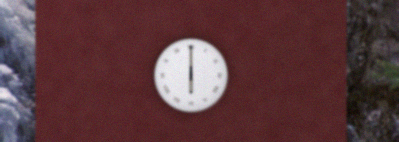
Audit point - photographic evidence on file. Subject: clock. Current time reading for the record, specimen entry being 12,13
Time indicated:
6,00
